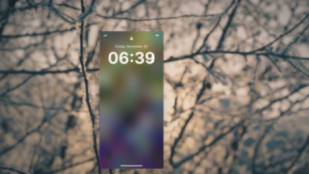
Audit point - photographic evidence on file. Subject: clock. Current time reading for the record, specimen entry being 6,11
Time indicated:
6,39
